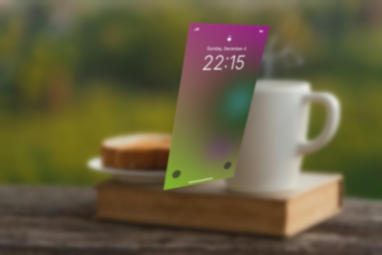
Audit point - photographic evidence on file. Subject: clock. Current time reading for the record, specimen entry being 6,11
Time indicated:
22,15
